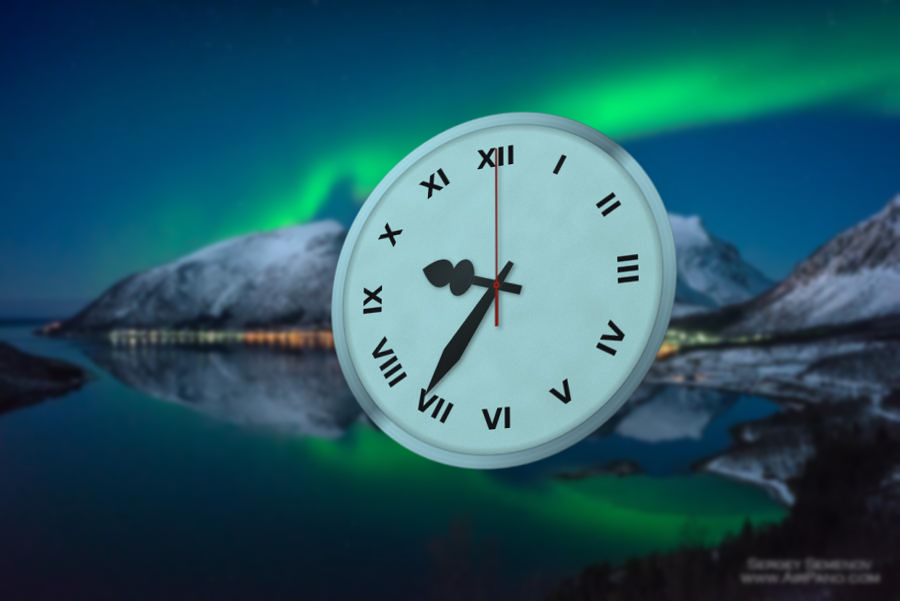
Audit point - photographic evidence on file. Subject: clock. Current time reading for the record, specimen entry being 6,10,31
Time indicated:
9,36,00
